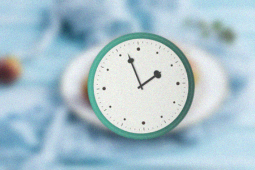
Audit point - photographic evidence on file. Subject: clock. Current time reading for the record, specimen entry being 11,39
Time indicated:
1,57
